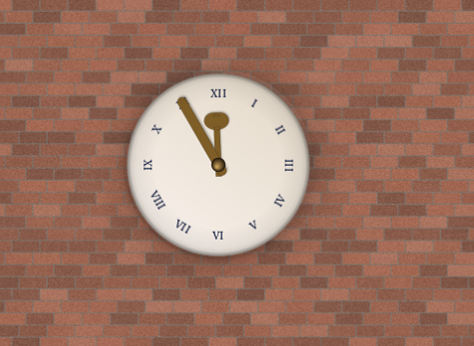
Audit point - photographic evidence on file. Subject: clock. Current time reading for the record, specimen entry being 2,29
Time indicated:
11,55
